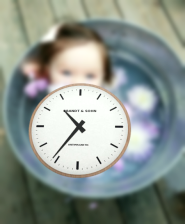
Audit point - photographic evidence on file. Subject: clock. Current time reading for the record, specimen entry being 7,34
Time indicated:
10,36
